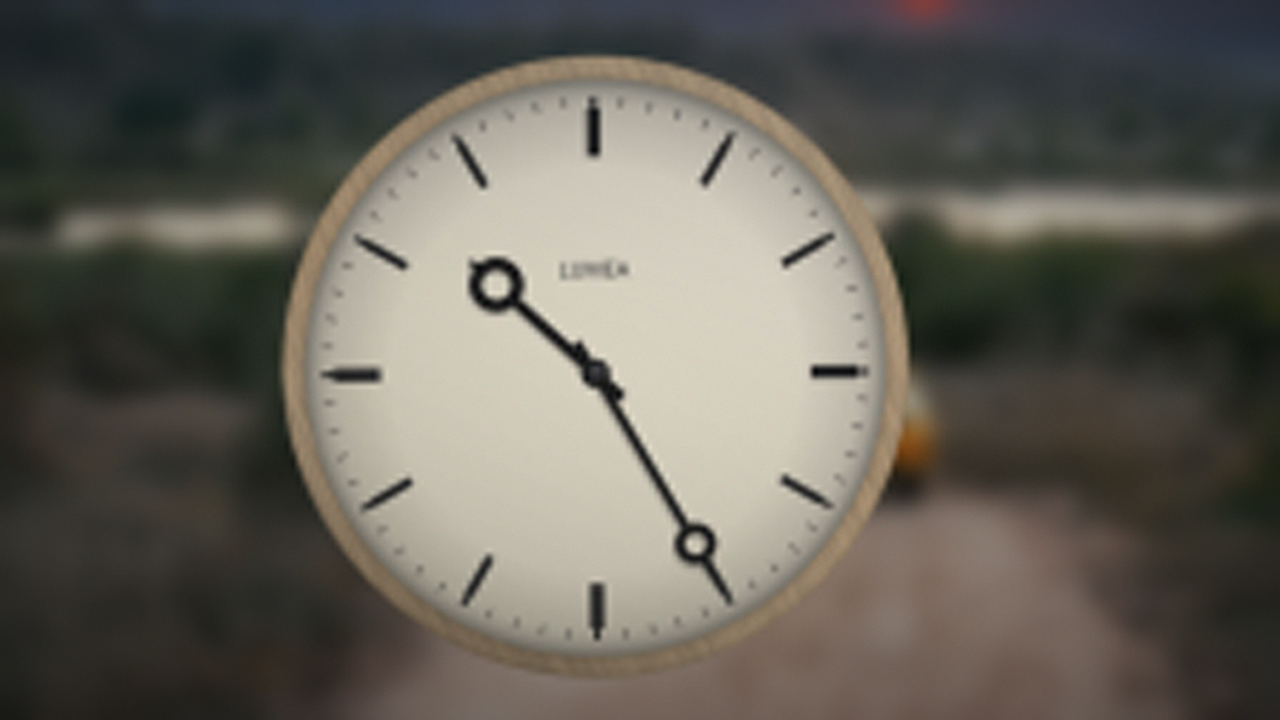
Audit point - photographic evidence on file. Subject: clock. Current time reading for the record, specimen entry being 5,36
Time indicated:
10,25
